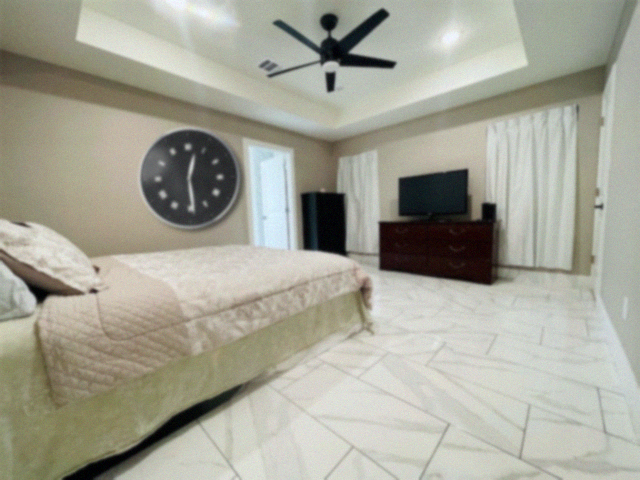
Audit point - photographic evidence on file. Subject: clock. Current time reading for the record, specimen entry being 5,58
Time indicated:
12,29
